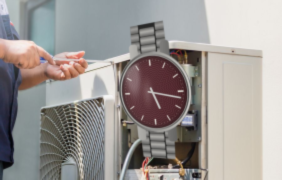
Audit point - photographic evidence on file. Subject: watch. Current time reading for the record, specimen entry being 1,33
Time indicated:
5,17
